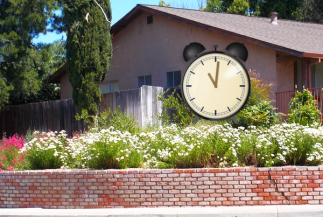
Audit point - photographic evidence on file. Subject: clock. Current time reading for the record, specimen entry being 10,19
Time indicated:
11,01
